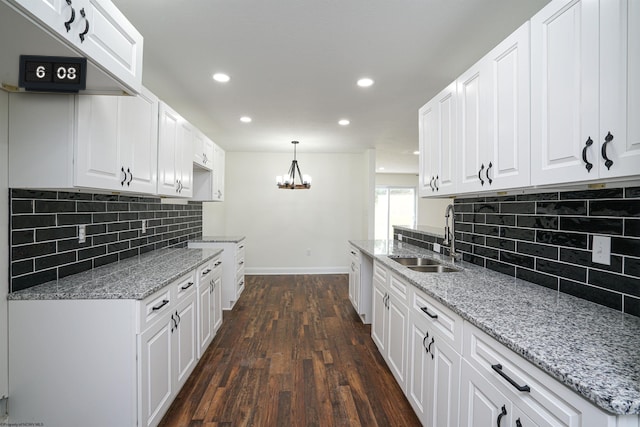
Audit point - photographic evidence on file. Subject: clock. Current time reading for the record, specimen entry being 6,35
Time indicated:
6,08
